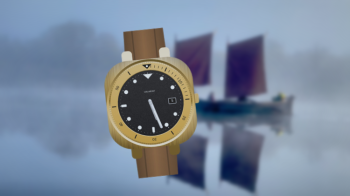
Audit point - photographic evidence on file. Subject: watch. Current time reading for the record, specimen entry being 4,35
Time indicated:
5,27
